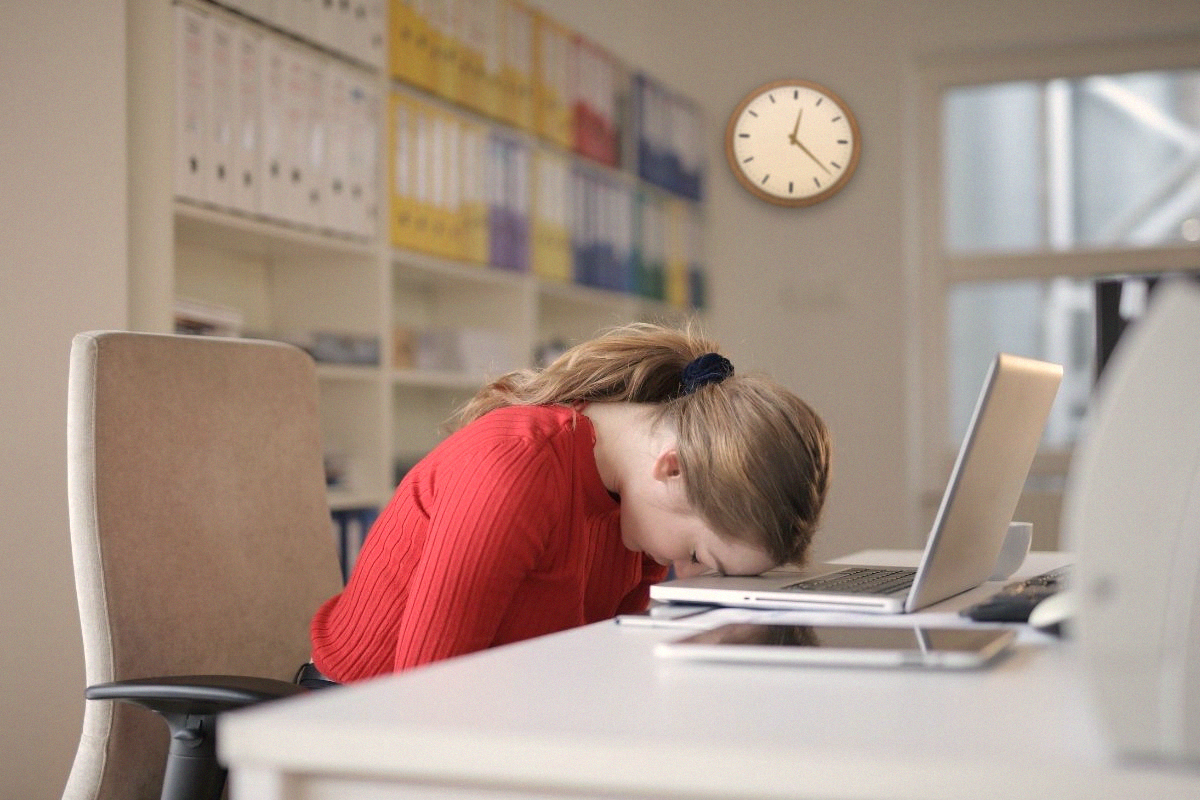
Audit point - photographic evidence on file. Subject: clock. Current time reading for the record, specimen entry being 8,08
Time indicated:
12,22
